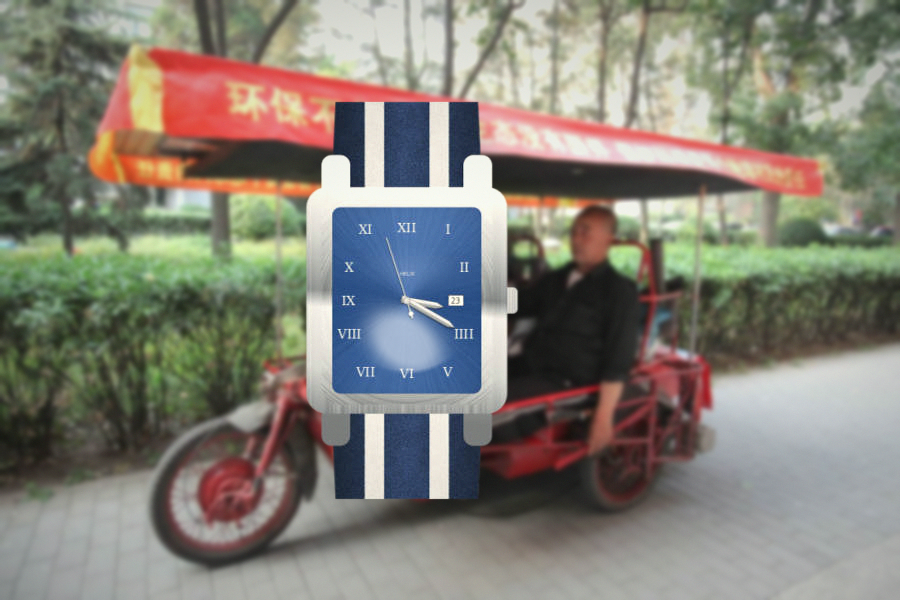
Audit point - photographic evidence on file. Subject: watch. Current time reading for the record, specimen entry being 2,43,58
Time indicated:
3,19,57
